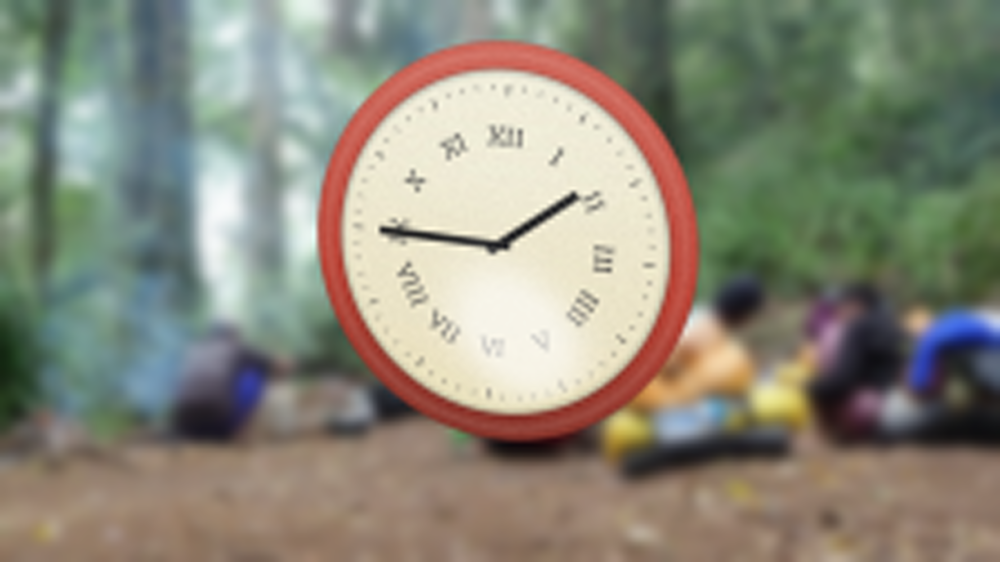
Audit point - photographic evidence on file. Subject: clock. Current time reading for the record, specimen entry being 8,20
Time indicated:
1,45
